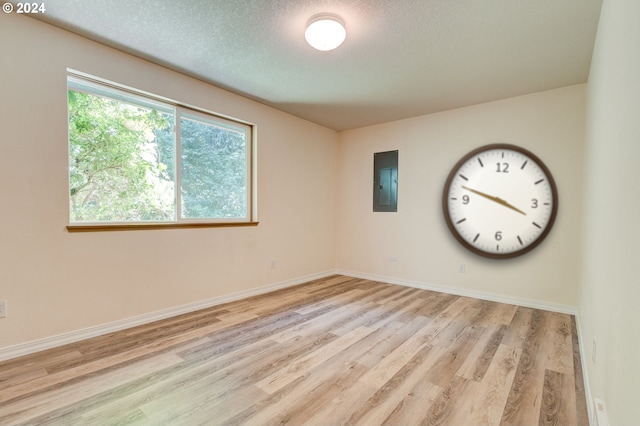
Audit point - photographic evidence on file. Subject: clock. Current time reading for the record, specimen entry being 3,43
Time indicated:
3,48
